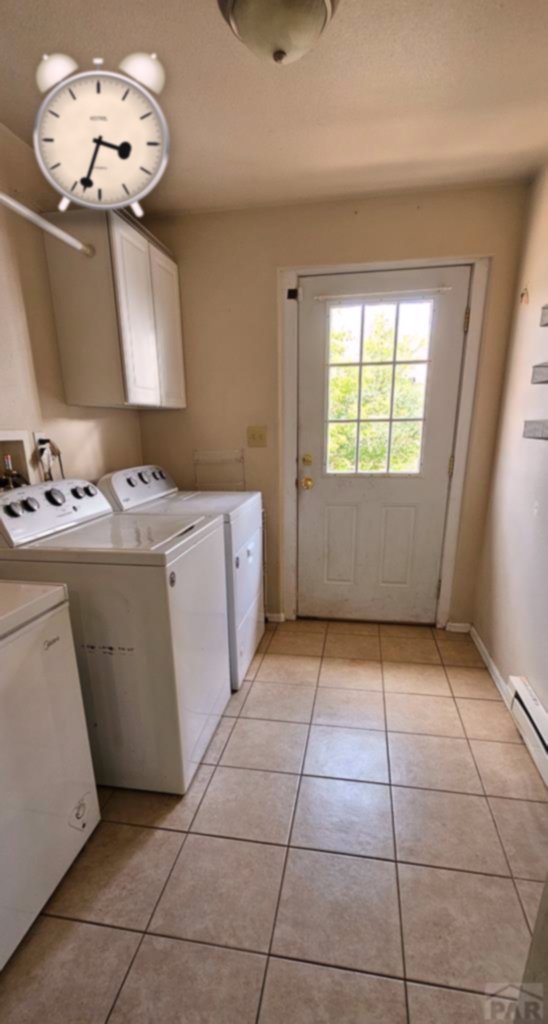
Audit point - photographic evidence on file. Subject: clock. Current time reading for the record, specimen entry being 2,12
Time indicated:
3,33
